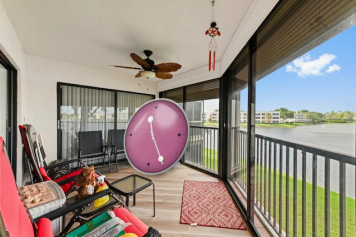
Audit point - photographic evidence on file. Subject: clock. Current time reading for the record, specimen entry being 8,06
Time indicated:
11,25
